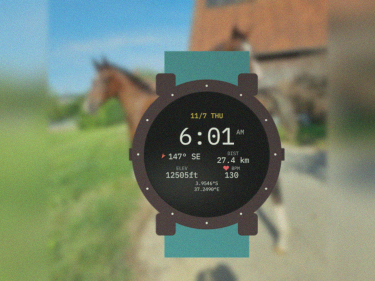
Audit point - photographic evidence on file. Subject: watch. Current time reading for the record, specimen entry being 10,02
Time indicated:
6,01
